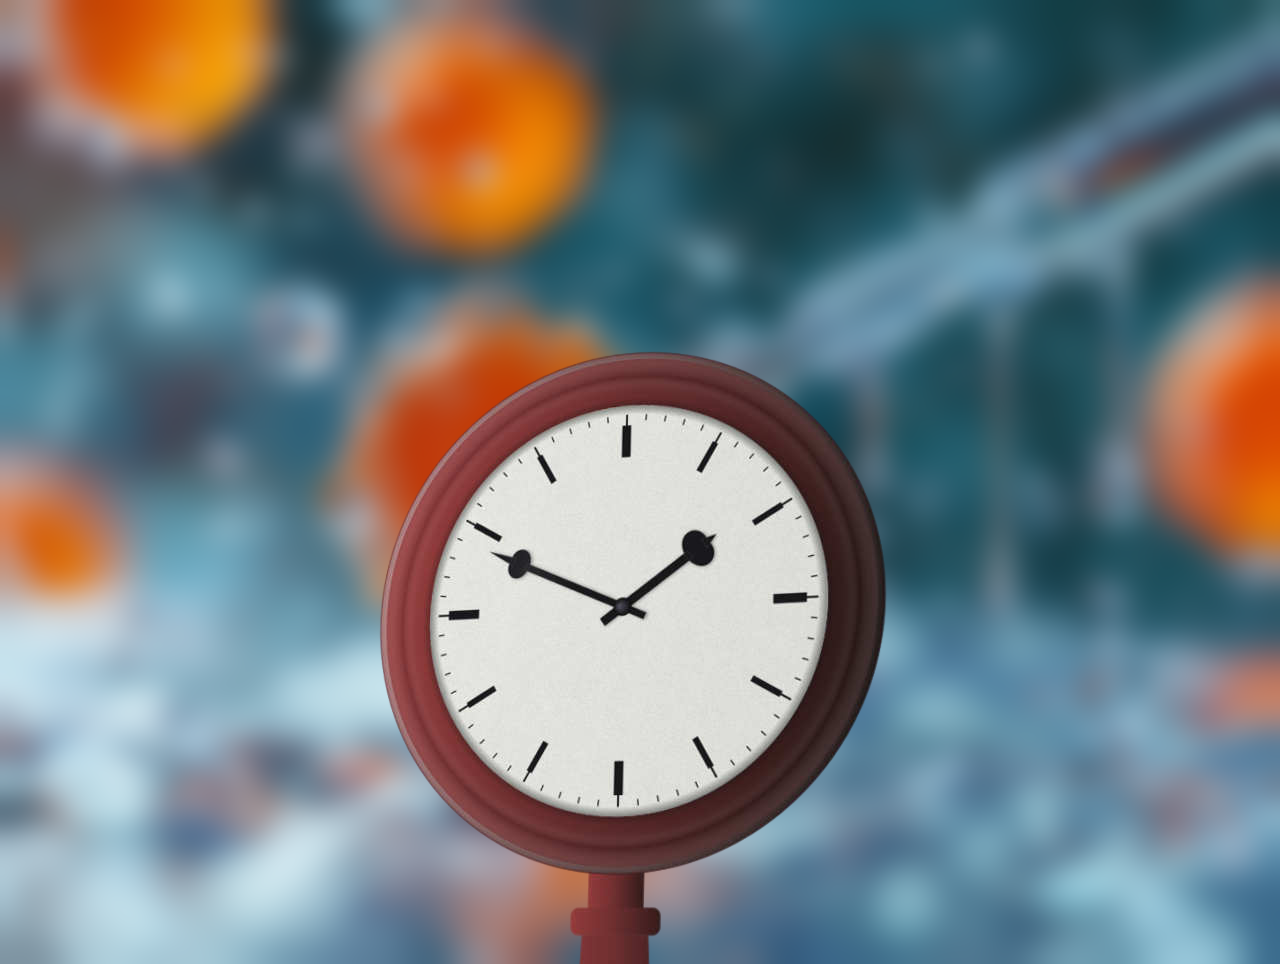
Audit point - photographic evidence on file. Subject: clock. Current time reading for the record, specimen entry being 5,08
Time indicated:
1,49
